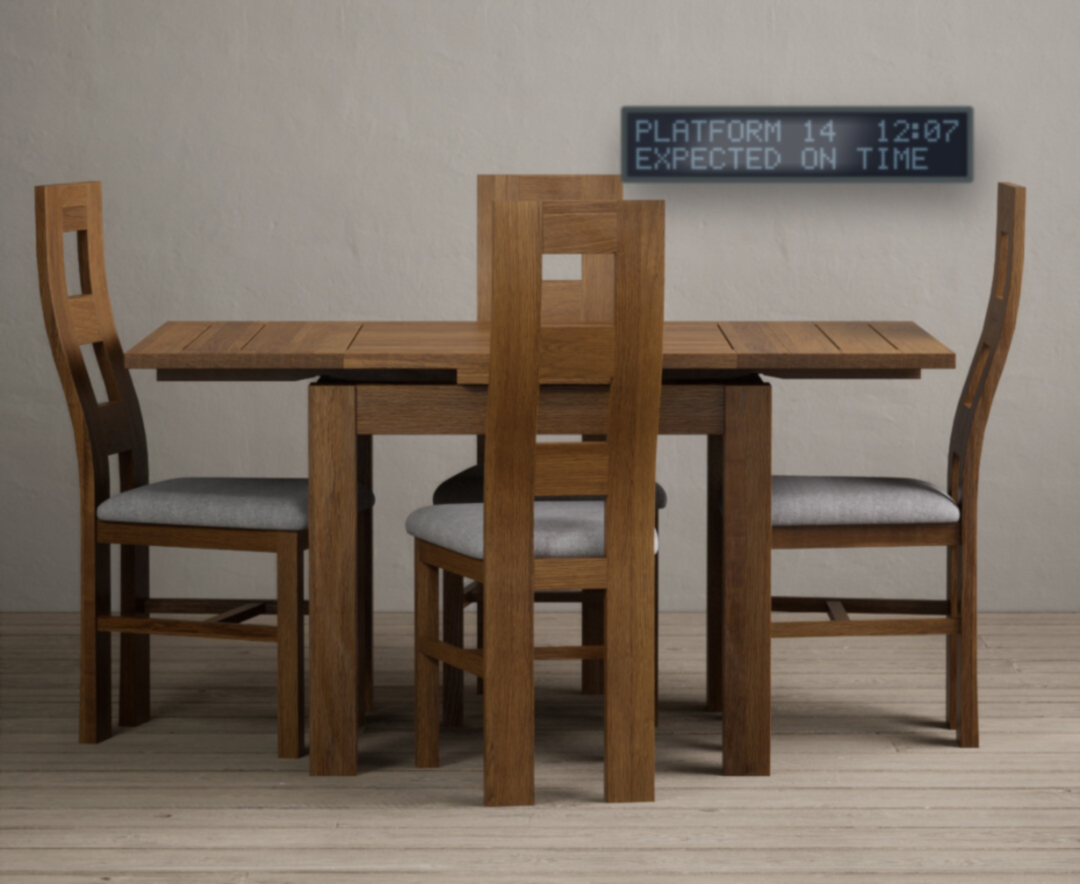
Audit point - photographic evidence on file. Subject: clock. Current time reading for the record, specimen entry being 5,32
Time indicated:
12,07
